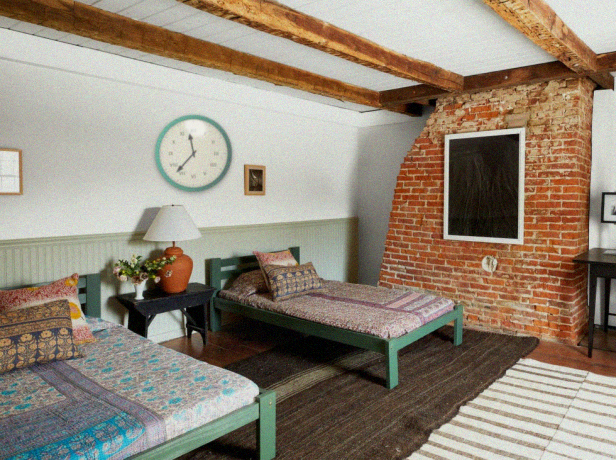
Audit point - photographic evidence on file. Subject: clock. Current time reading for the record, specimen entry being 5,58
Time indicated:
11,37
